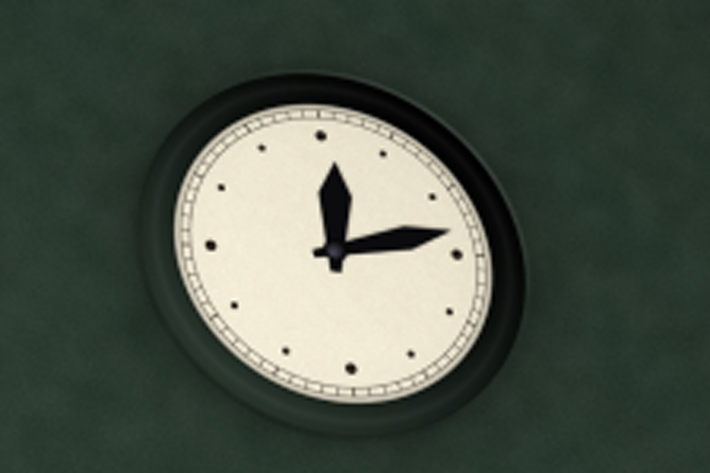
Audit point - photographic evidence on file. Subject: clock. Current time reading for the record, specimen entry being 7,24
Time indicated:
12,13
